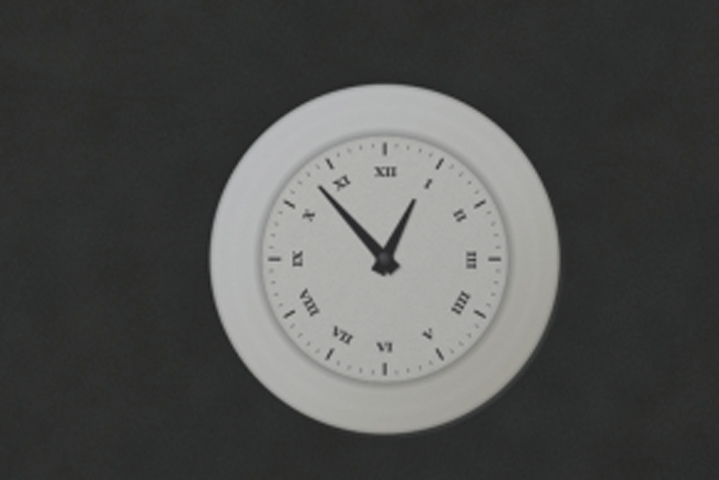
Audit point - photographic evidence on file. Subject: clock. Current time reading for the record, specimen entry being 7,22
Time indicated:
12,53
